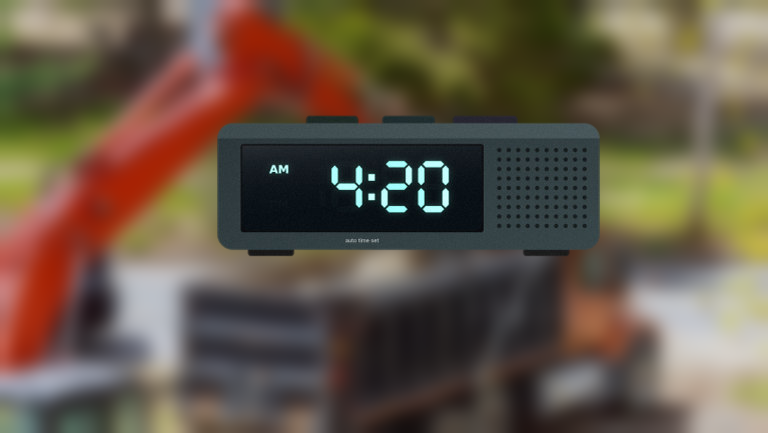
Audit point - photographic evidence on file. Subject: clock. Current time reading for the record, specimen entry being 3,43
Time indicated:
4,20
